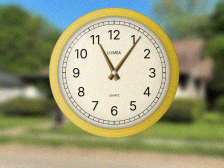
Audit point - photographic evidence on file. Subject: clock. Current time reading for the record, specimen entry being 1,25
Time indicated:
11,06
